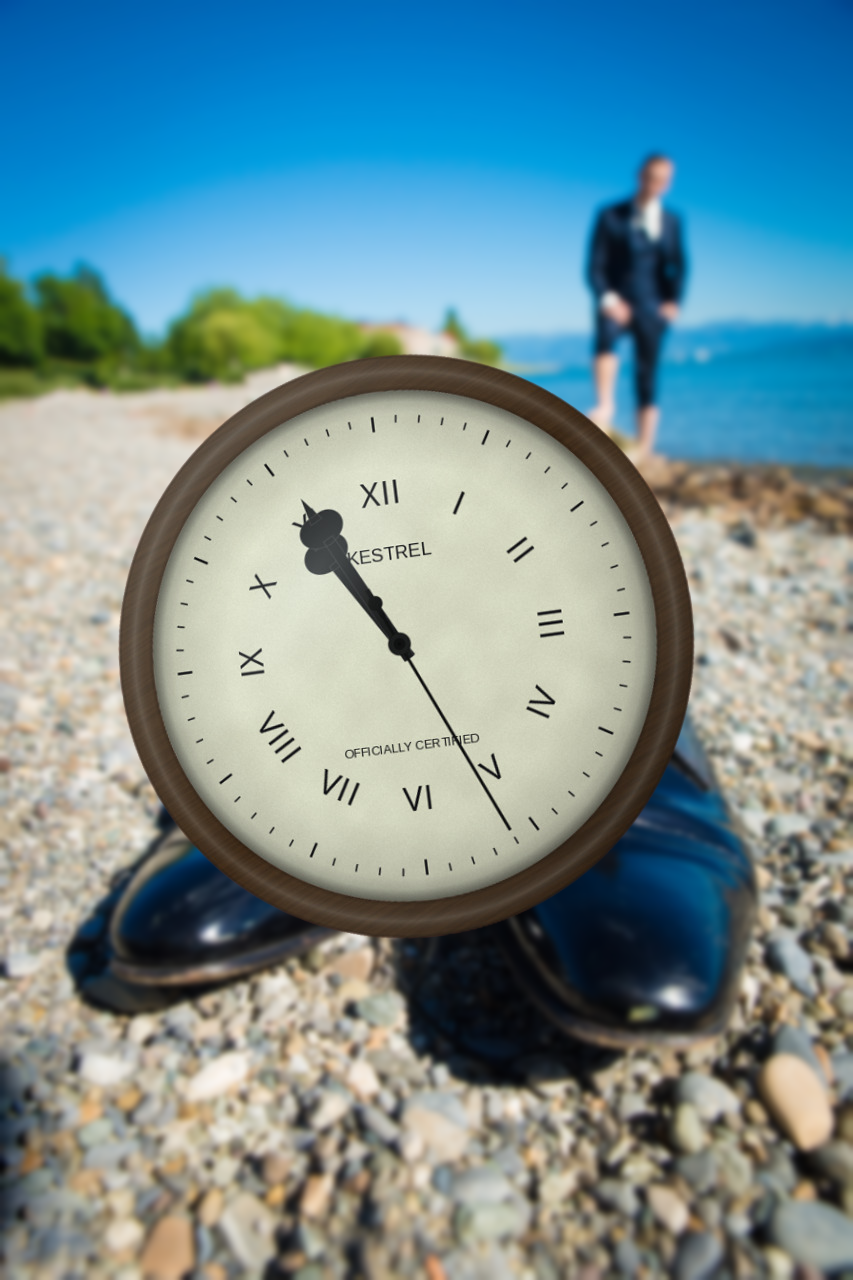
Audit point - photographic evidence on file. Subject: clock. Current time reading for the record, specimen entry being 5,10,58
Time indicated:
10,55,26
